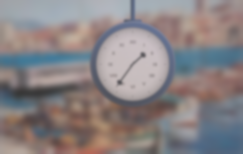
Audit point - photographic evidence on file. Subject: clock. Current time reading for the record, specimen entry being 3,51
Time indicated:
1,36
